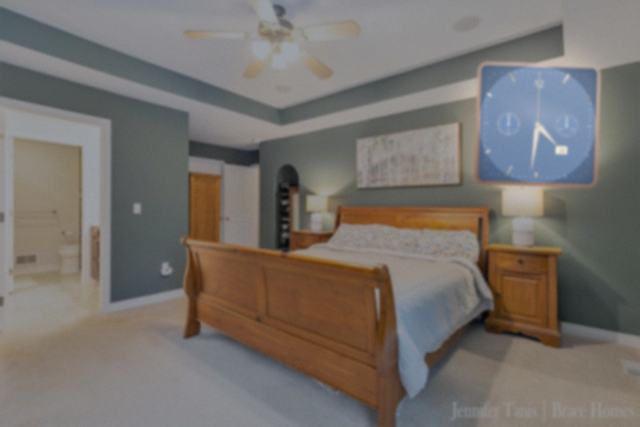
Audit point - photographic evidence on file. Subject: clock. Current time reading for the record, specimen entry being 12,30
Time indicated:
4,31
